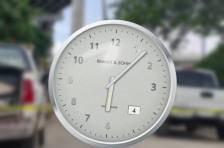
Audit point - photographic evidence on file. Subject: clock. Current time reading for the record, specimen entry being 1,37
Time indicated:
6,07
